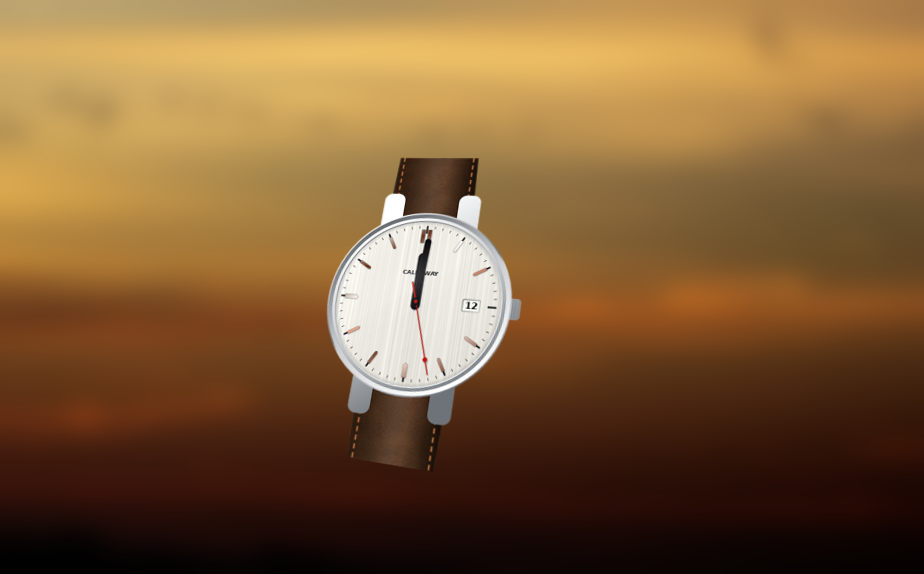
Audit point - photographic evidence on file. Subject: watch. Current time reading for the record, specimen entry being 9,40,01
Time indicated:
12,00,27
